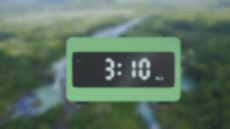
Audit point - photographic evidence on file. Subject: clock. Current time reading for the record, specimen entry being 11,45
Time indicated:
3,10
